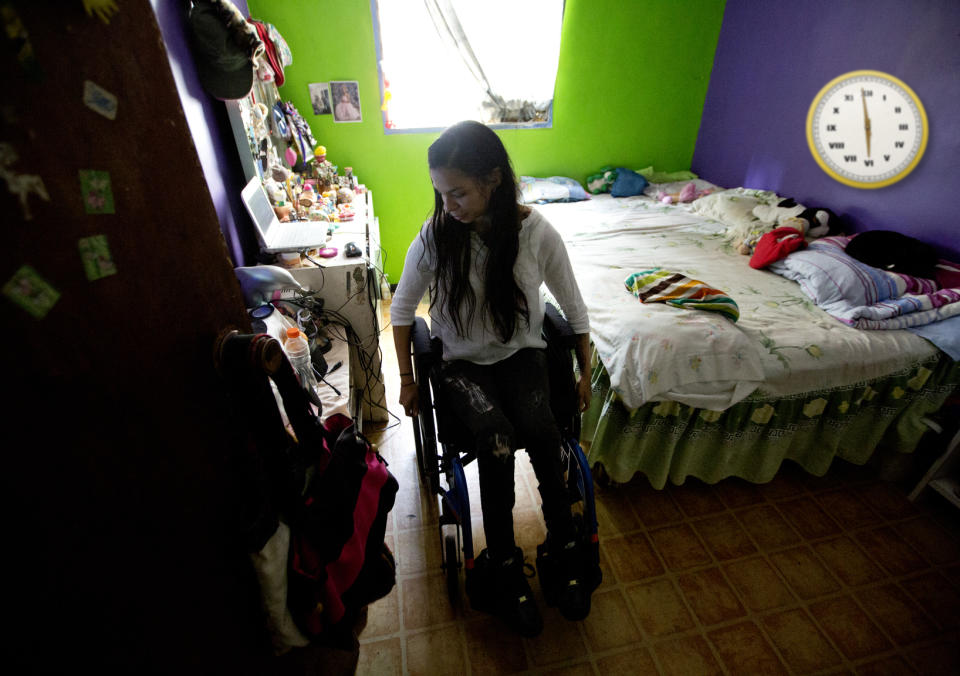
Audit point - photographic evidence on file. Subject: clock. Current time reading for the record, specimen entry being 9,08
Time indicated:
5,59
